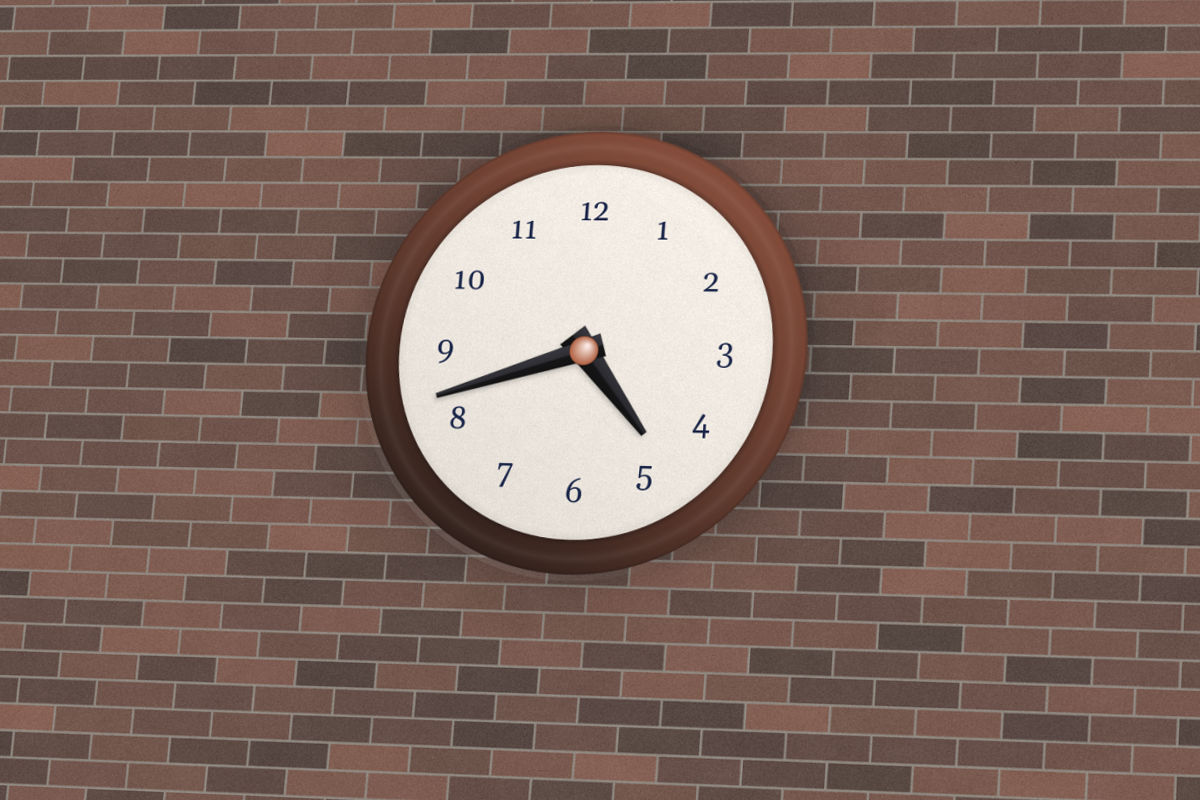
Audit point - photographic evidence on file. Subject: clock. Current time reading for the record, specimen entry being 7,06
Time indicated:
4,42
